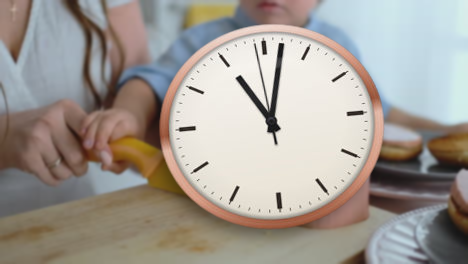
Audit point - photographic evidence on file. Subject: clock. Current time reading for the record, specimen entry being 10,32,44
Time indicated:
11,01,59
